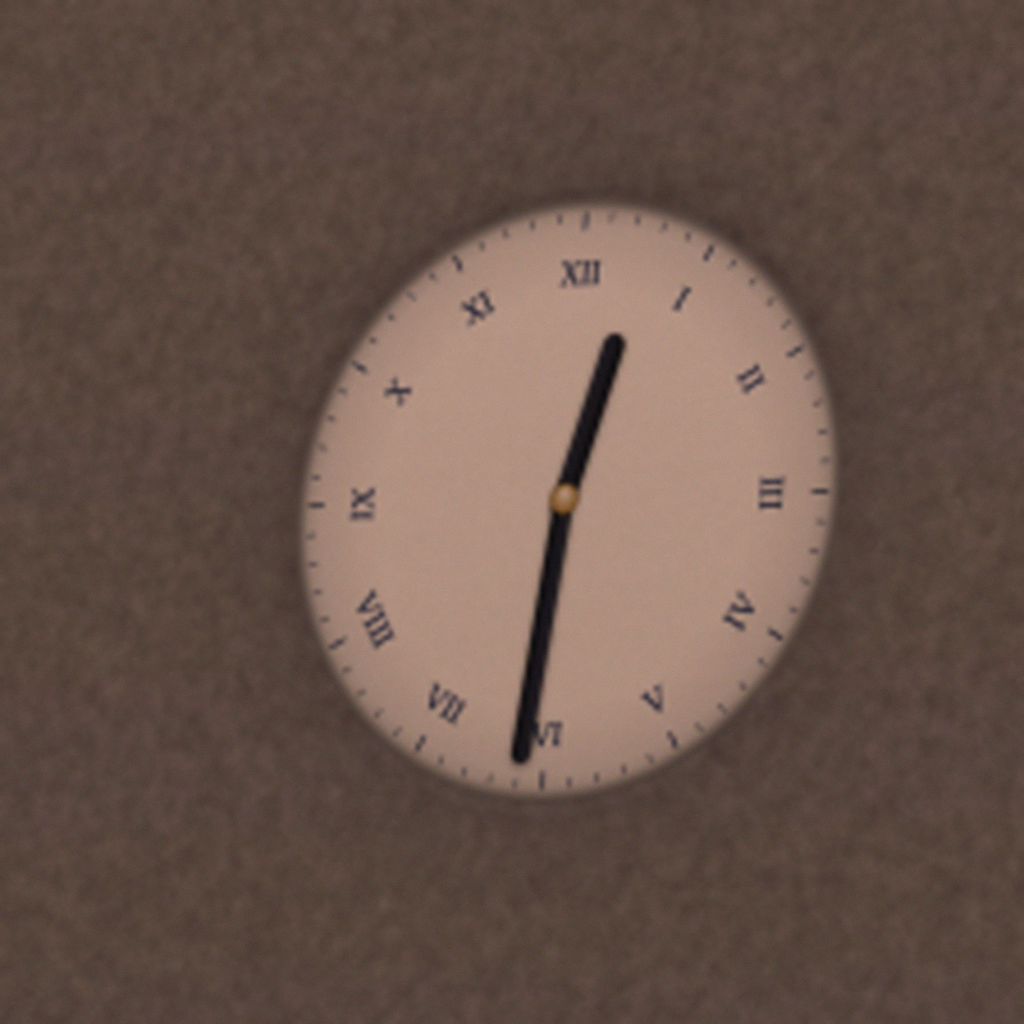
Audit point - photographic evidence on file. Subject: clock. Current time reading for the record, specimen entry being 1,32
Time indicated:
12,31
